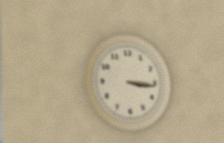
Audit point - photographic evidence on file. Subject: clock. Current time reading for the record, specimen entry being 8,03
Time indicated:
3,16
